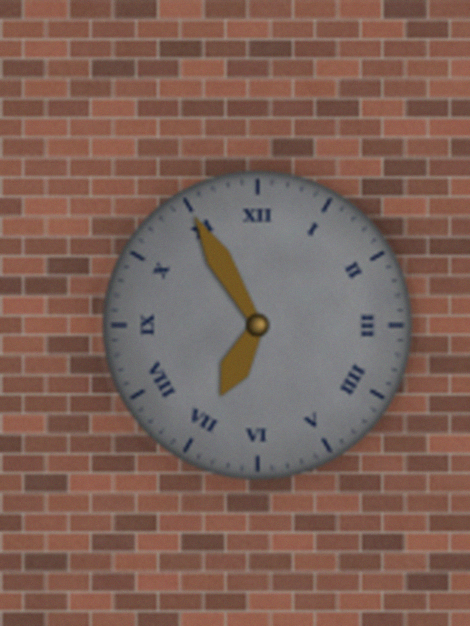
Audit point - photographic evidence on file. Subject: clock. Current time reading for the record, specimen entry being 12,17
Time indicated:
6,55
